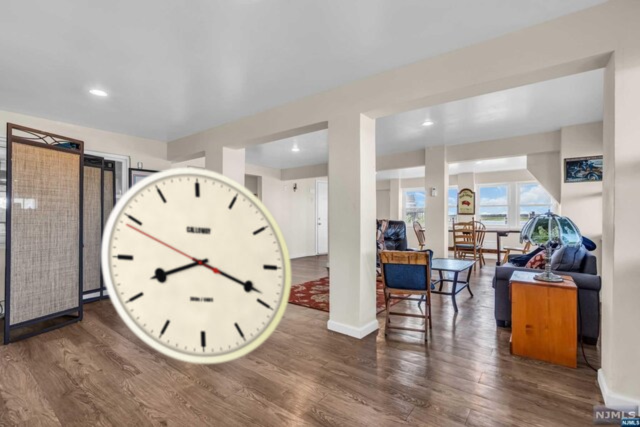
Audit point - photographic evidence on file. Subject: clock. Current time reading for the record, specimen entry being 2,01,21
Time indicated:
8,18,49
